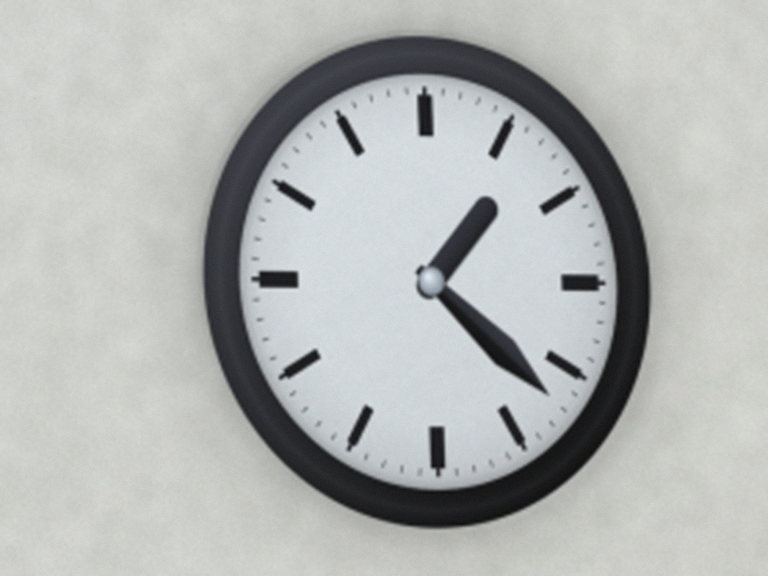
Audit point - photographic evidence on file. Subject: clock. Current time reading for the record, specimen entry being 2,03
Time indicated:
1,22
